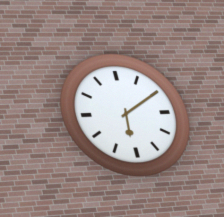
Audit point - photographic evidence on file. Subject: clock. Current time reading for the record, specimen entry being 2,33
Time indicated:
6,10
